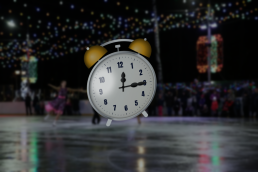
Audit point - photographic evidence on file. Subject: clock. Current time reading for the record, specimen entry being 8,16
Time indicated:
12,15
